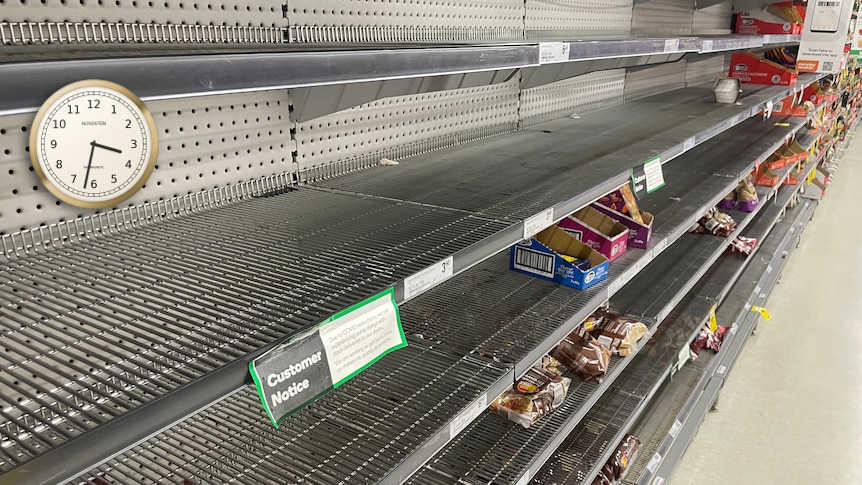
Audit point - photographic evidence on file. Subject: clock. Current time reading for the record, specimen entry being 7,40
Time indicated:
3,32
